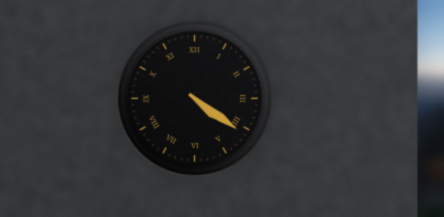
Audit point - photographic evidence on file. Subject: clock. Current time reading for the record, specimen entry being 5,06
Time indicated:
4,21
